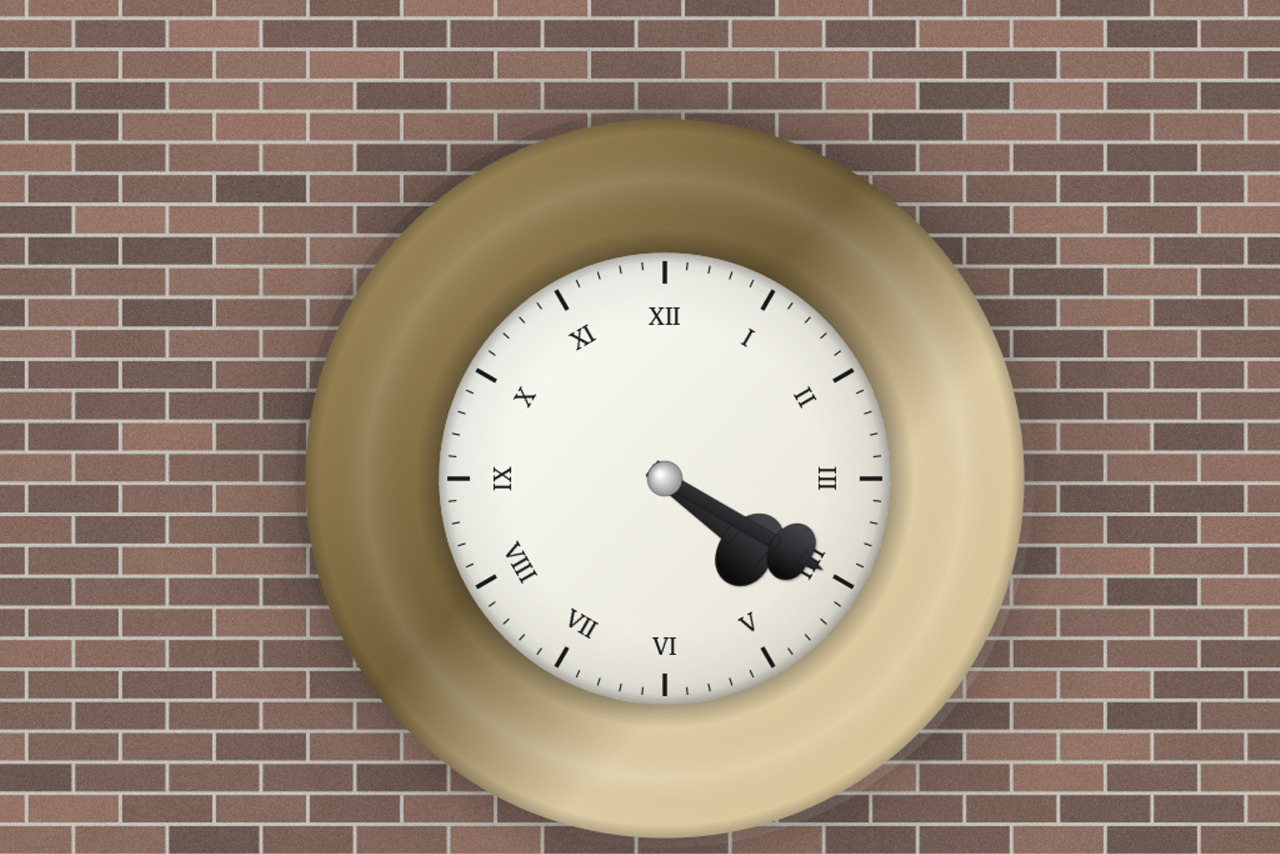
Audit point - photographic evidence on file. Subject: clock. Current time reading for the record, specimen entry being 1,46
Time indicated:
4,20
